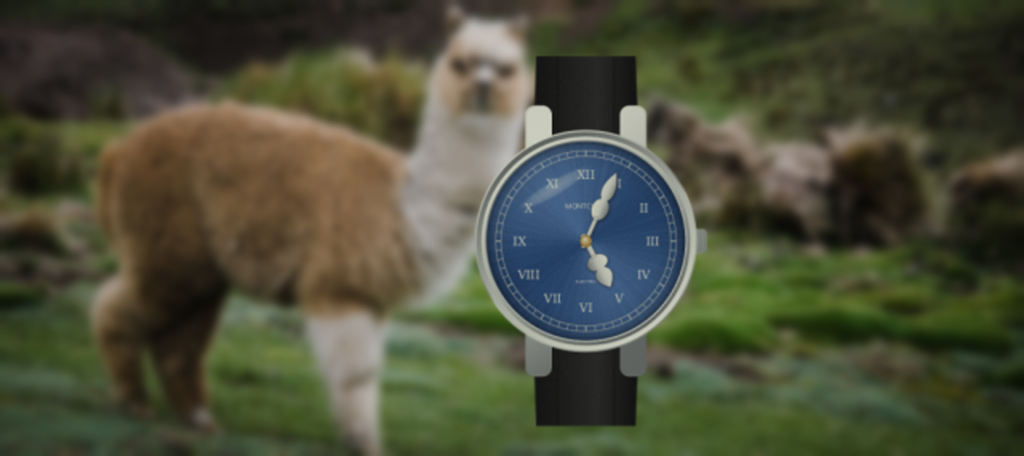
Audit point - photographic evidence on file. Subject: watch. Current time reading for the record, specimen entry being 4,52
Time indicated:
5,04
